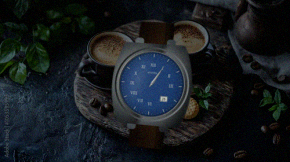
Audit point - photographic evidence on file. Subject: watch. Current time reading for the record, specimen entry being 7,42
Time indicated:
1,05
